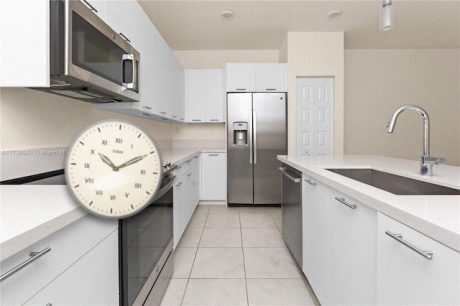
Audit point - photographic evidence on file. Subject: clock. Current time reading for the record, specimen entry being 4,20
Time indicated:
10,10
